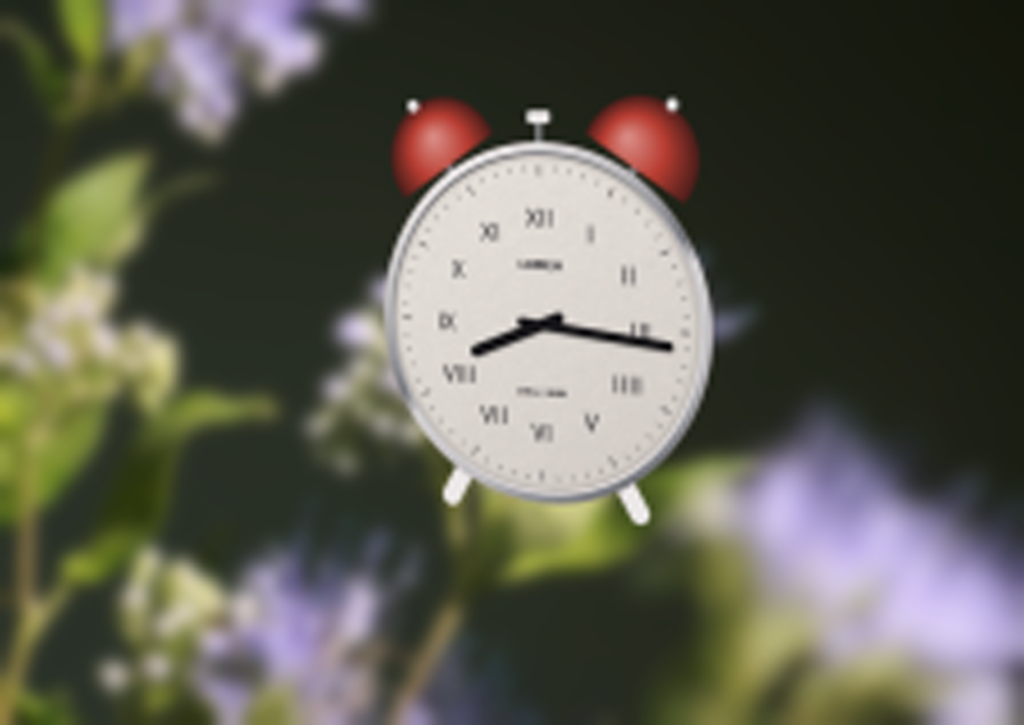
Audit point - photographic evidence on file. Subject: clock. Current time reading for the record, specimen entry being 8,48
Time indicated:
8,16
